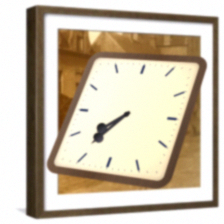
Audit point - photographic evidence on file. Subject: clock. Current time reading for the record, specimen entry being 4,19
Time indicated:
7,36
